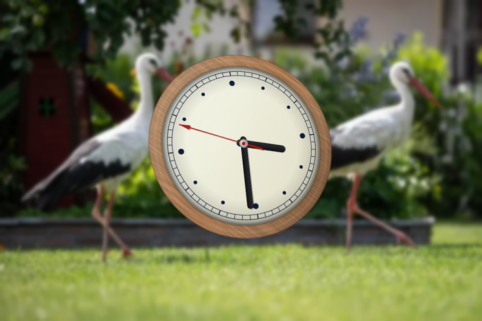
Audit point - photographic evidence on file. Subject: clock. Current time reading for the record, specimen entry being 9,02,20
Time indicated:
3,30,49
